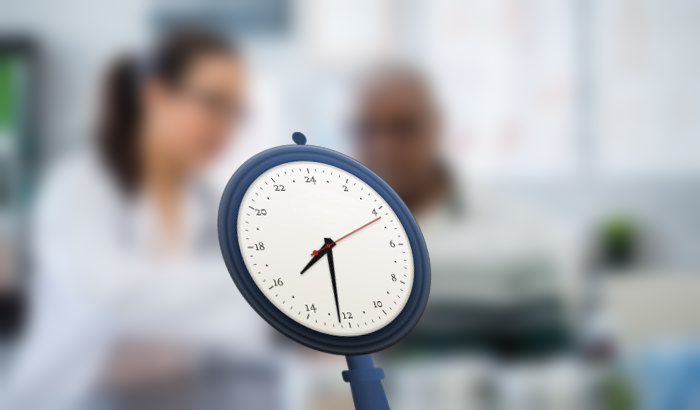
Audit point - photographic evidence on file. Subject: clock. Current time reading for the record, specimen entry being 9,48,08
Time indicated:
15,31,11
